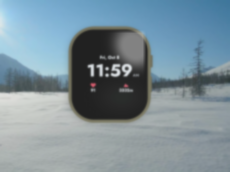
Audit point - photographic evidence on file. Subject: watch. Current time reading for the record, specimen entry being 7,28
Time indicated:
11,59
